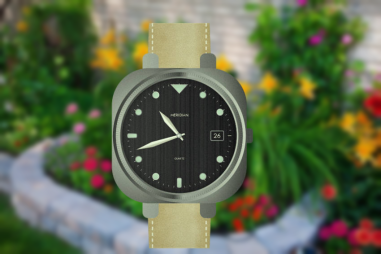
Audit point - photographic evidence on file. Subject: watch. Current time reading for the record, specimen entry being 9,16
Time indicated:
10,42
